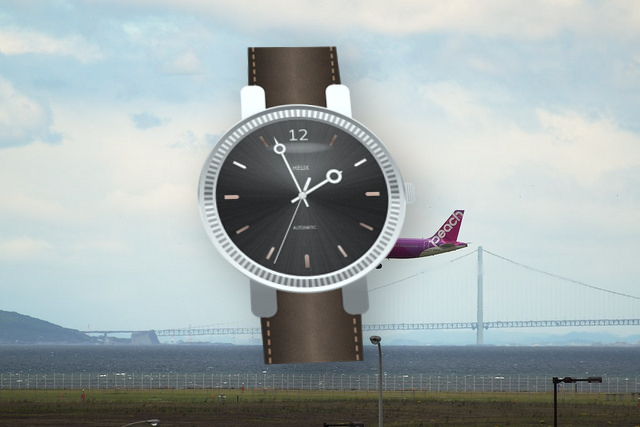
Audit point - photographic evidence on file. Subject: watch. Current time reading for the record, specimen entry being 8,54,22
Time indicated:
1,56,34
